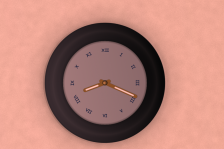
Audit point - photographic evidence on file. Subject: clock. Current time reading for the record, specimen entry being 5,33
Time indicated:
8,19
